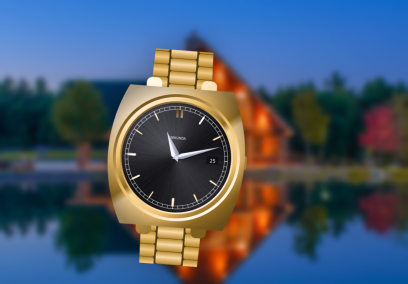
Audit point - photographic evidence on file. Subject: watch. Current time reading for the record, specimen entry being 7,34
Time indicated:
11,12
